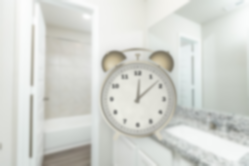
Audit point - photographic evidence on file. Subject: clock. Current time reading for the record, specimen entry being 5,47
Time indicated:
12,08
